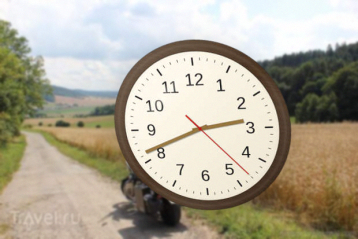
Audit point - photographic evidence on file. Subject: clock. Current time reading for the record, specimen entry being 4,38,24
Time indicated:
2,41,23
